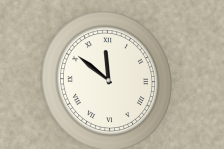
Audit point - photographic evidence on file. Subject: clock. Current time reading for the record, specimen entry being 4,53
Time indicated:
11,51
